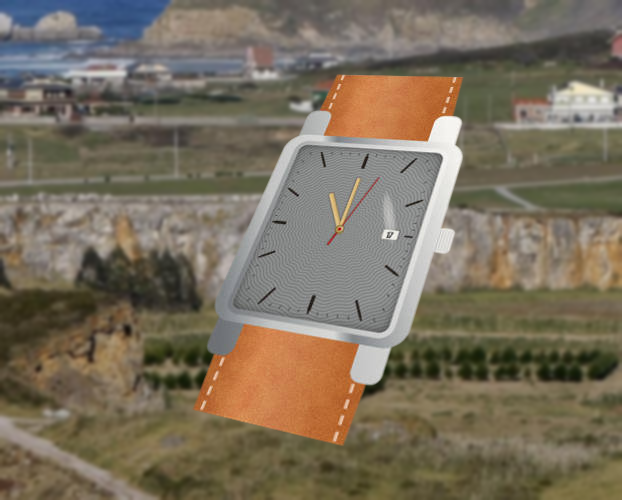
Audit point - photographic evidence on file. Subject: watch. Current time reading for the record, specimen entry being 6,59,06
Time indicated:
11,00,03
